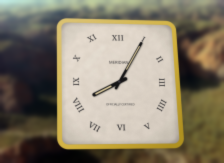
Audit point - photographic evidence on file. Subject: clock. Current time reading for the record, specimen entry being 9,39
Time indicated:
8,05
